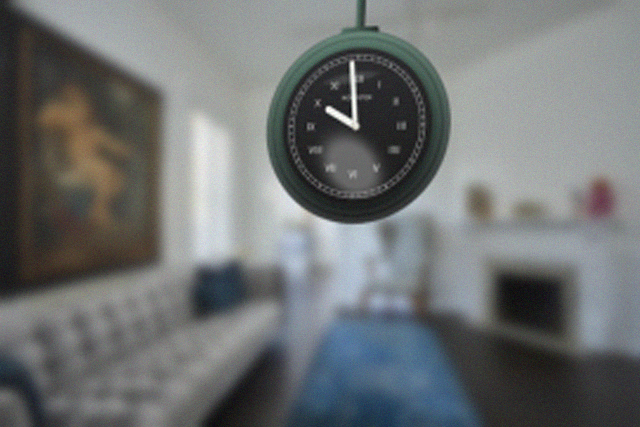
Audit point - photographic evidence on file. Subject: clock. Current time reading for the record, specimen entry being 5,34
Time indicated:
9,59
